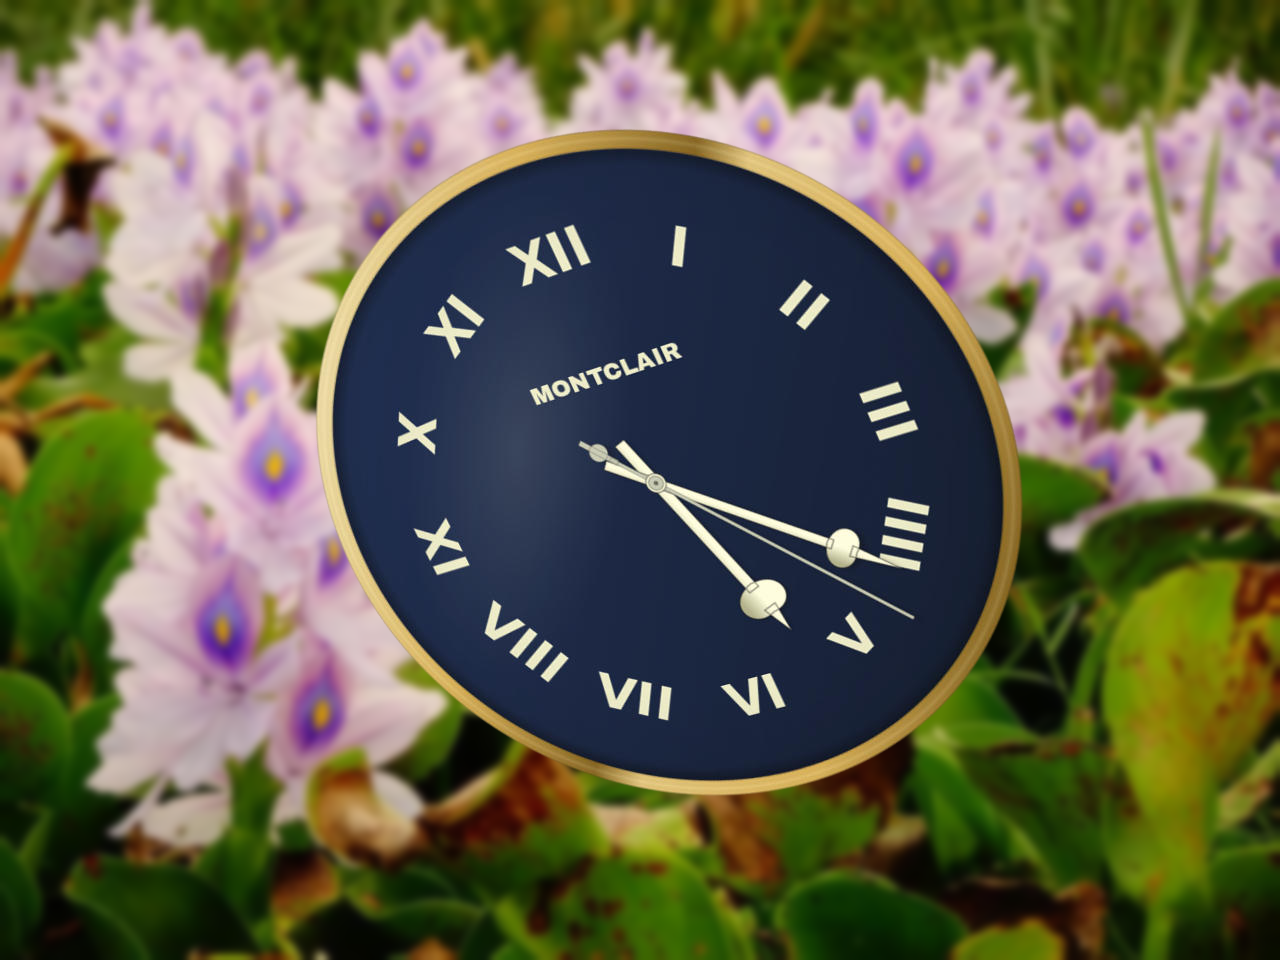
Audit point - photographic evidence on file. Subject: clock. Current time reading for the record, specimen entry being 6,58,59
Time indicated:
5,21,23
